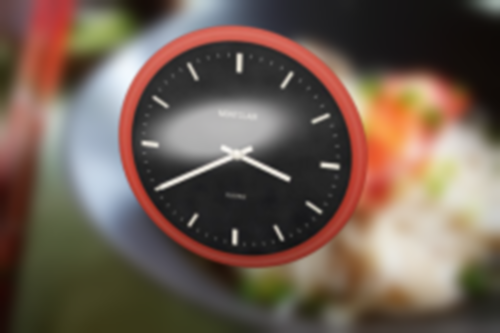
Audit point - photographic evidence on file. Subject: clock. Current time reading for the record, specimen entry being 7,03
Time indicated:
3,40
